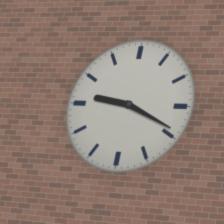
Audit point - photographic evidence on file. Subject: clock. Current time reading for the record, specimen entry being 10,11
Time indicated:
9,19
